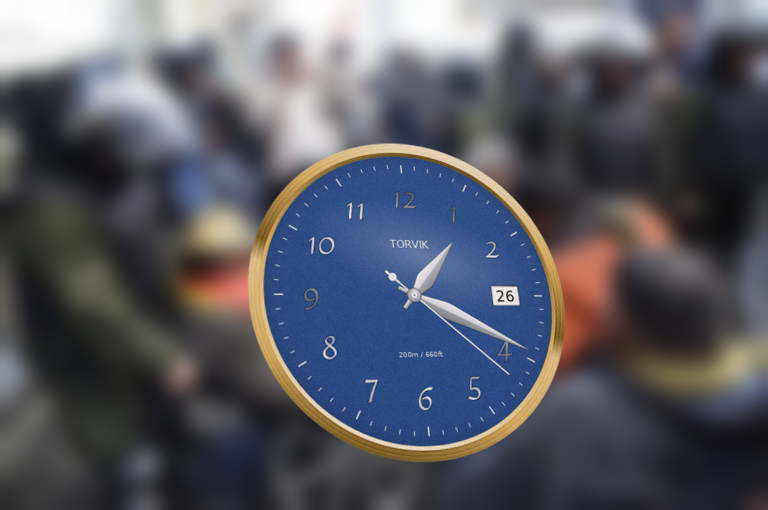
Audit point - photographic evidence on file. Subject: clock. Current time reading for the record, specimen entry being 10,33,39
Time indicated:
1,19,22
